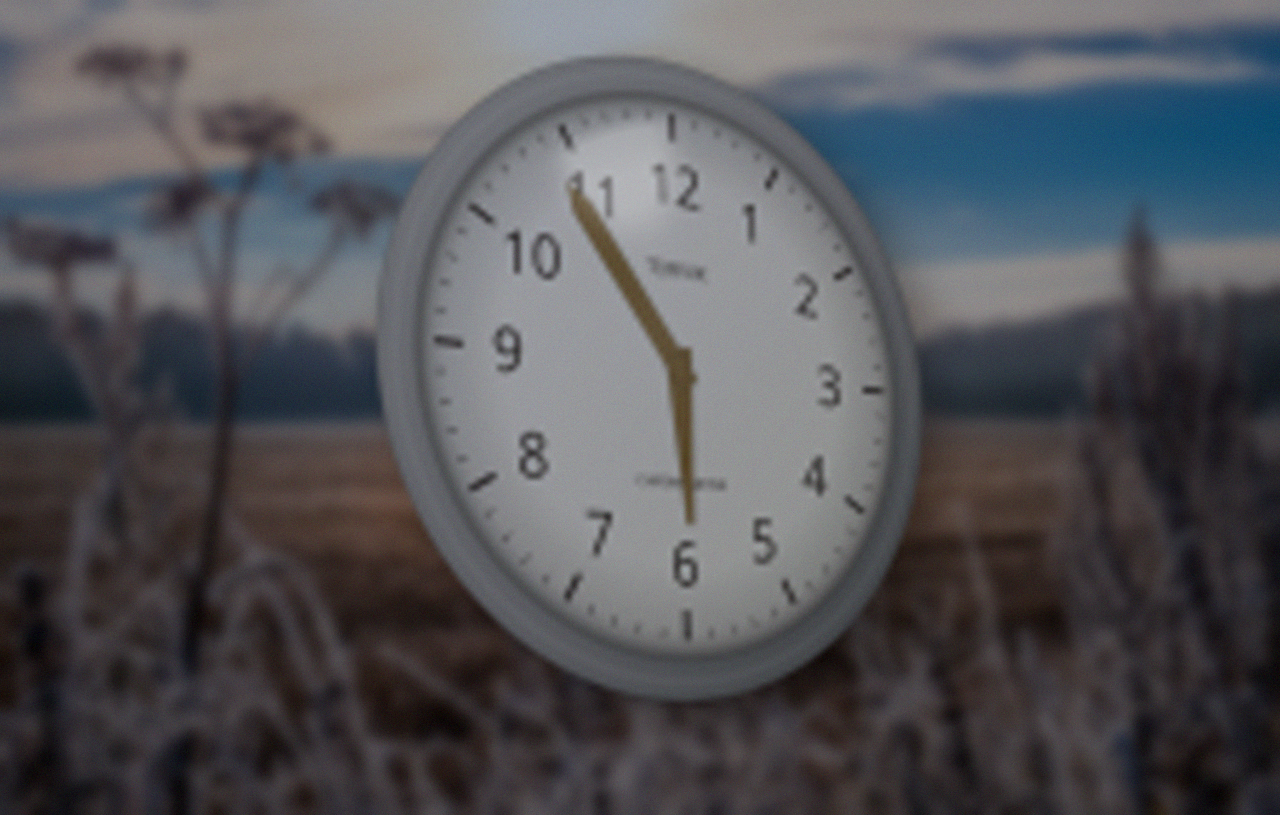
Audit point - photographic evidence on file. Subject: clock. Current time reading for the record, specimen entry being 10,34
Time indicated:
5,54
